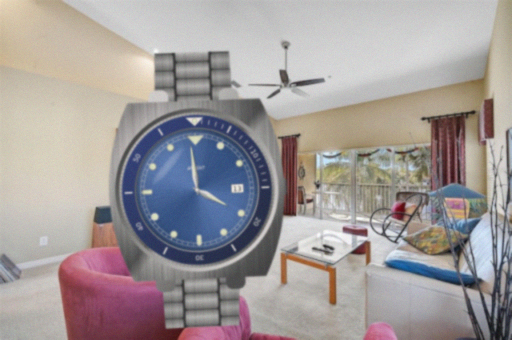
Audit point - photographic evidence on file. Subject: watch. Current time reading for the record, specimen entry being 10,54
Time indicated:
3,59
